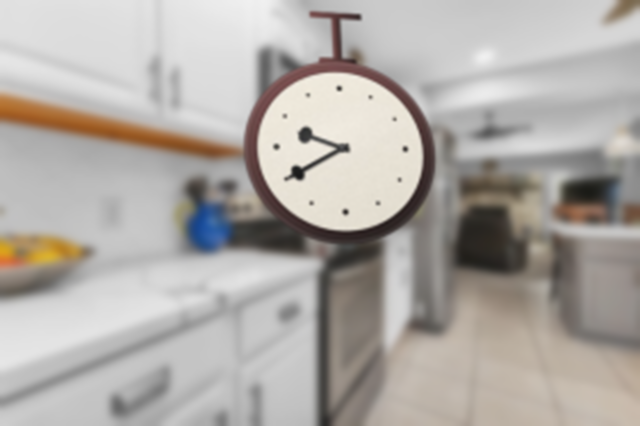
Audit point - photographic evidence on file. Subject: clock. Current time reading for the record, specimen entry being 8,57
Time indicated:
9,40
